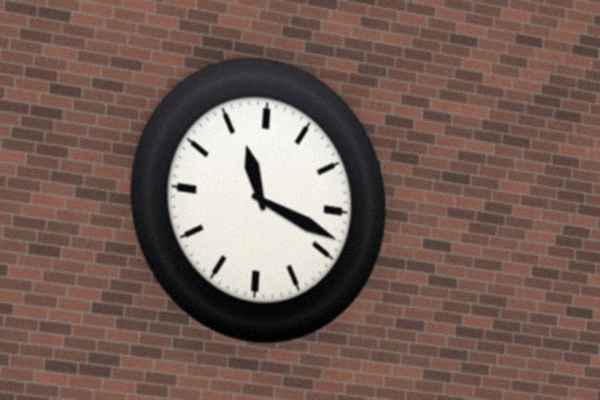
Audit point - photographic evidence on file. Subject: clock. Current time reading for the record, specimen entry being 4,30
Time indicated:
11,18
